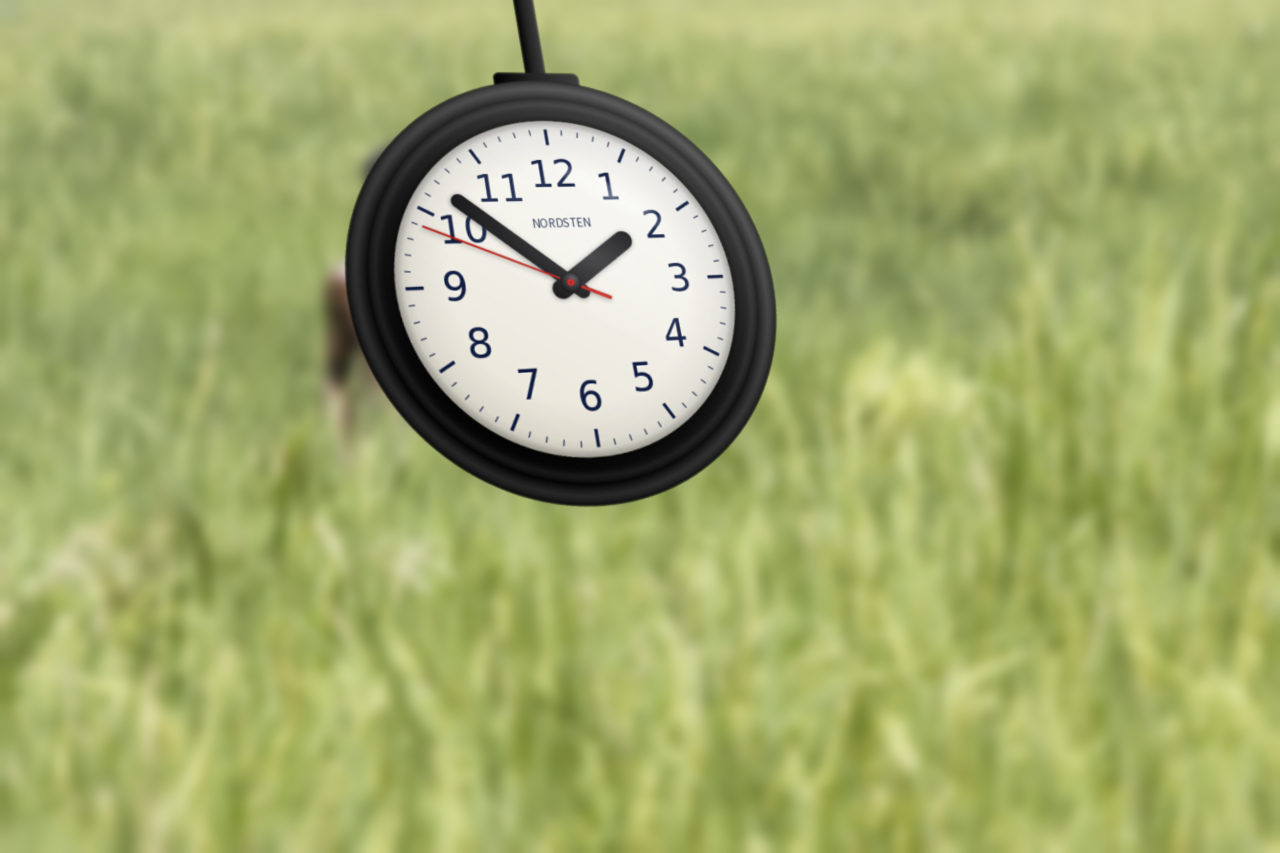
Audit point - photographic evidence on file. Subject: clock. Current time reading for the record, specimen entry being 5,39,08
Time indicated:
1,51,49
